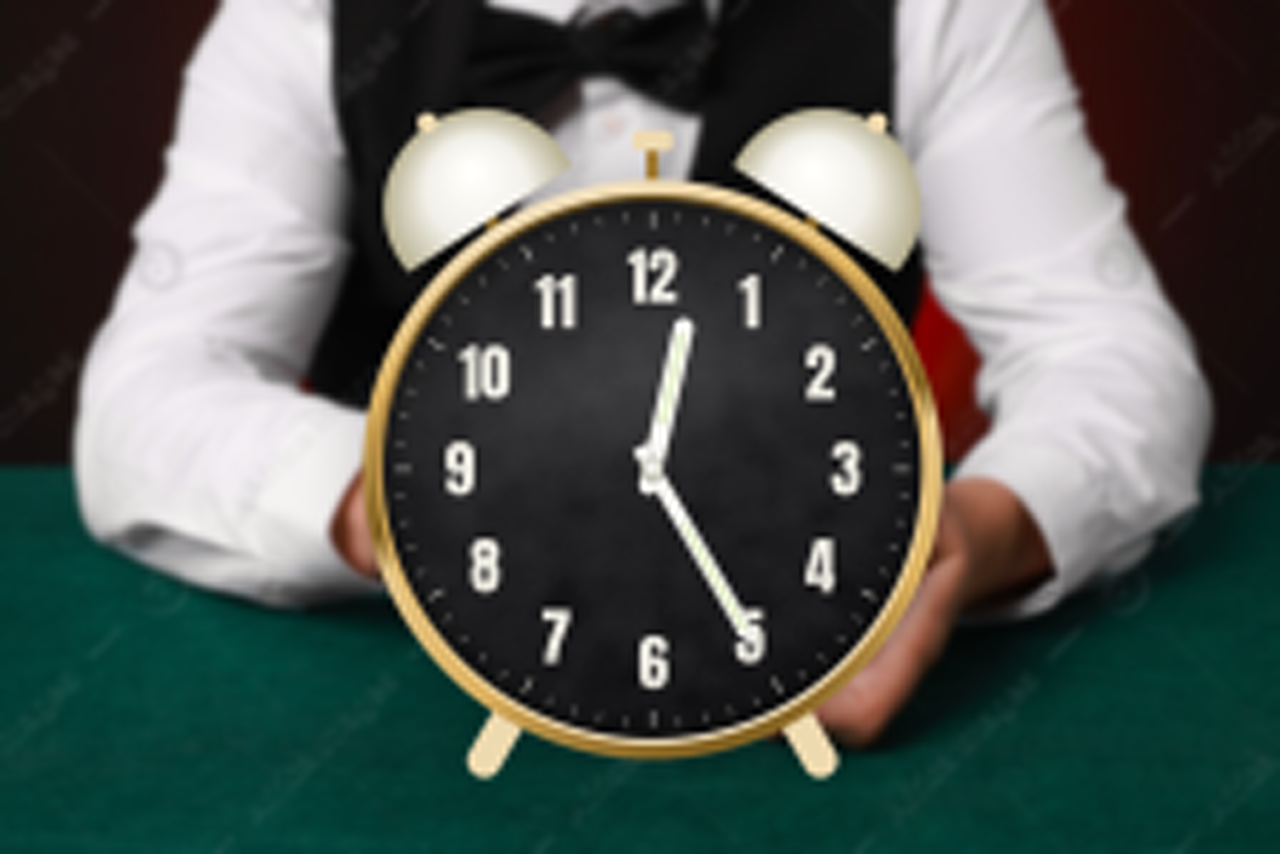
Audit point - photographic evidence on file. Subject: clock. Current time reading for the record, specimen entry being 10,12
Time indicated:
12,25
